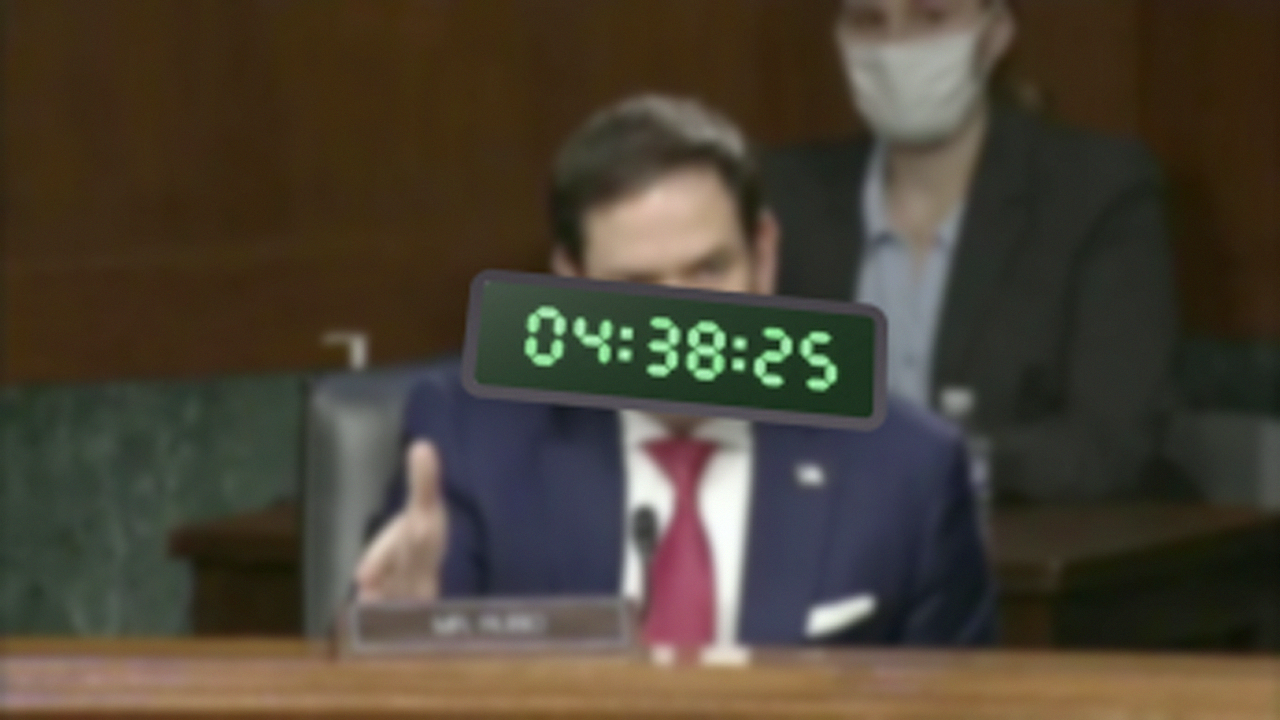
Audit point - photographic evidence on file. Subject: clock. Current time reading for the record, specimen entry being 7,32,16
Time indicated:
4,38,25
